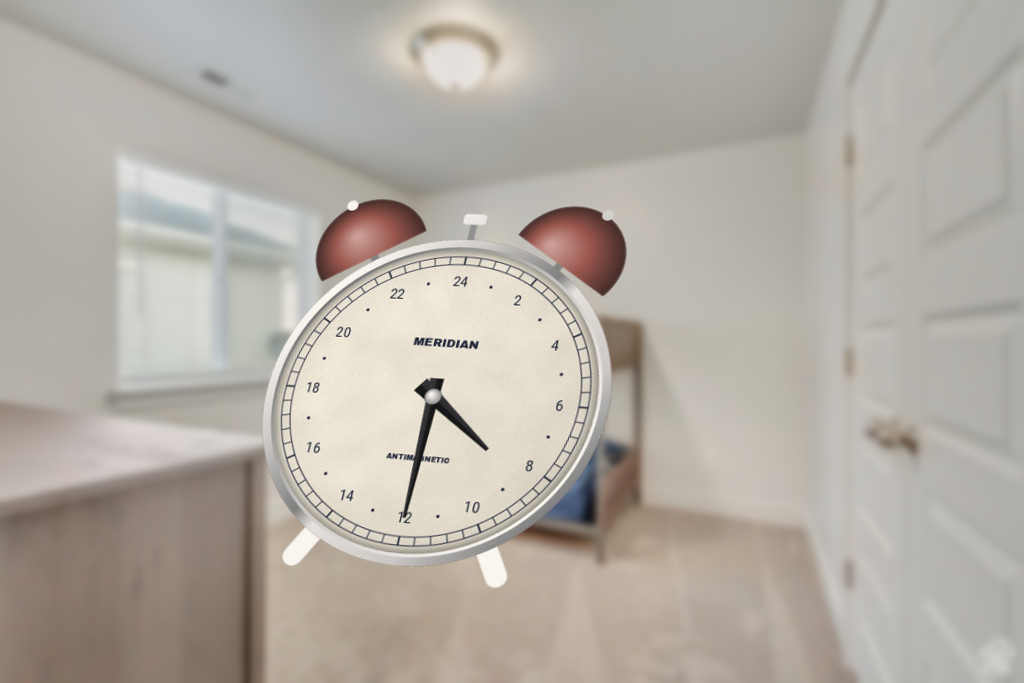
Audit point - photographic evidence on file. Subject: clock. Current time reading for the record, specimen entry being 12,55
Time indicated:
8,30
